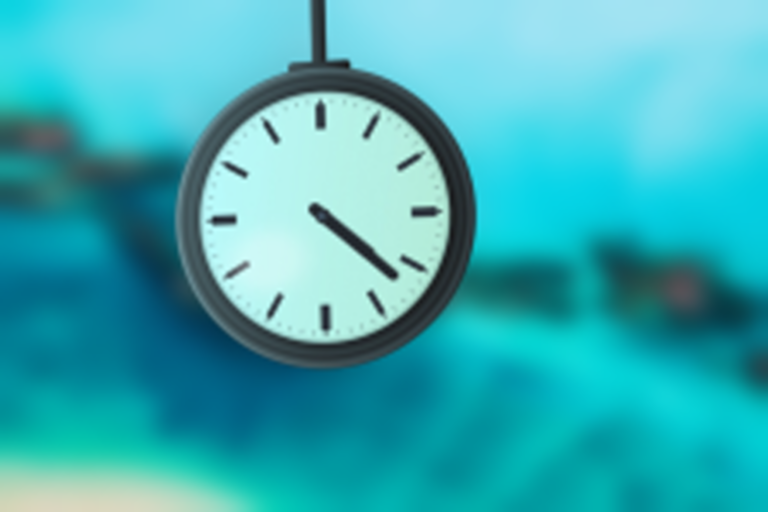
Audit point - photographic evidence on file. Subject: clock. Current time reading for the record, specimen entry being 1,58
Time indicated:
4,22
